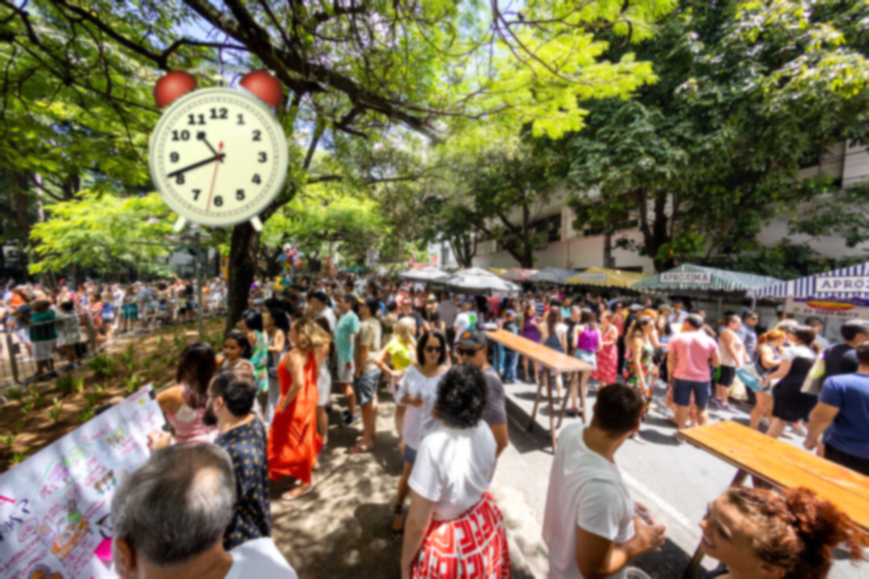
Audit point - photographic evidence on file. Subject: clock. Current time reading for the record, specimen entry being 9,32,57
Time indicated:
10,41,32
